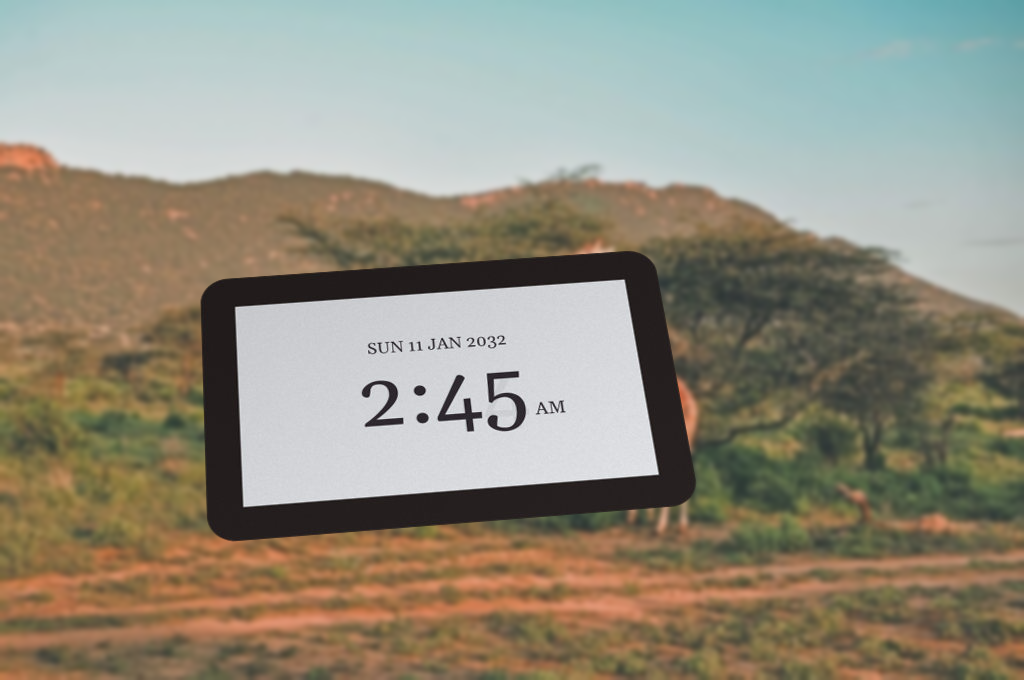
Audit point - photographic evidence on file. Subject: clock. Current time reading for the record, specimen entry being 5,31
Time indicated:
2,45
